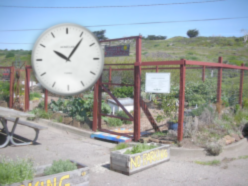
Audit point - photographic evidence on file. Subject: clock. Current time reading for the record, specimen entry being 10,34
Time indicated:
10,06
